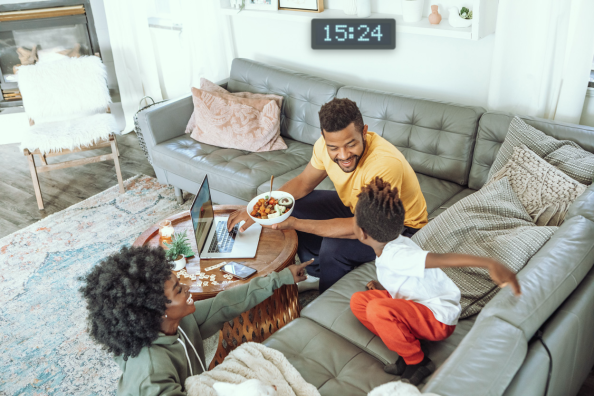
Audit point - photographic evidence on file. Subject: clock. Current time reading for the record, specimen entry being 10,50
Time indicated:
15,24
